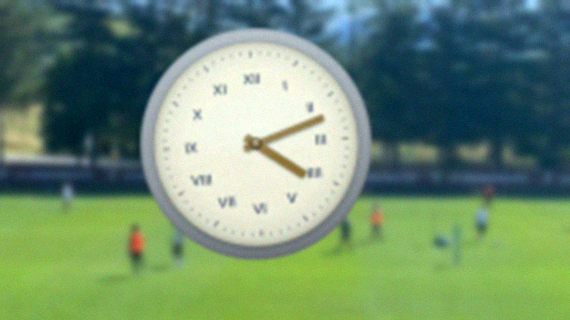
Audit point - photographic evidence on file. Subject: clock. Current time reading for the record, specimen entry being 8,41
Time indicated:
4,12
